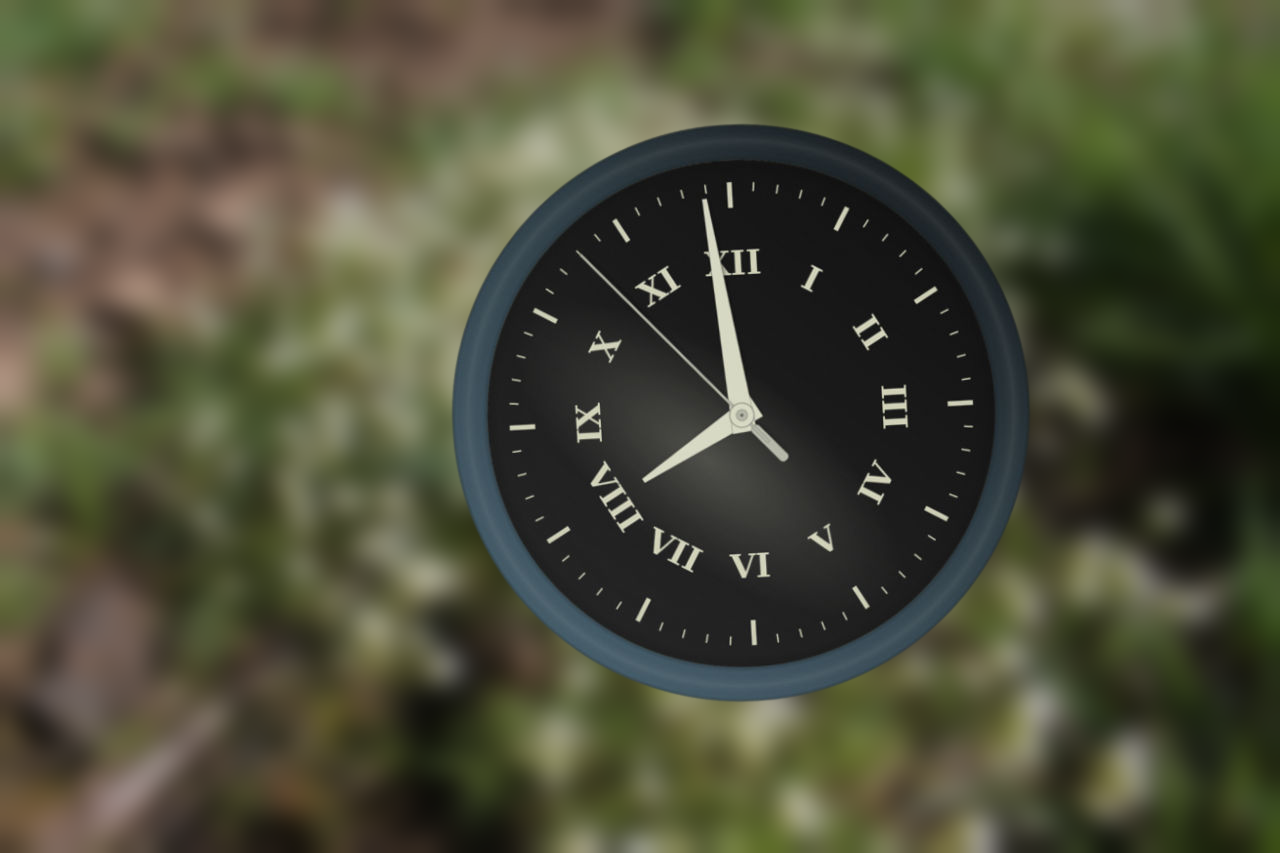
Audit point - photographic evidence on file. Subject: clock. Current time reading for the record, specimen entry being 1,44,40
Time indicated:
7,58,53
